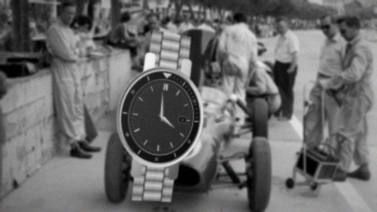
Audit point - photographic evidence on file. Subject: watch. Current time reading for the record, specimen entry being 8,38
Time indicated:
3,59
